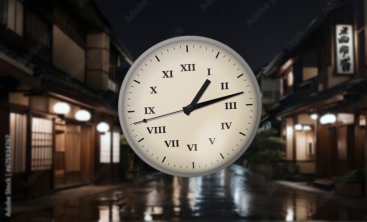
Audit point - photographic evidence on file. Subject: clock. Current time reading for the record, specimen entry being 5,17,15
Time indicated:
1,12,43
